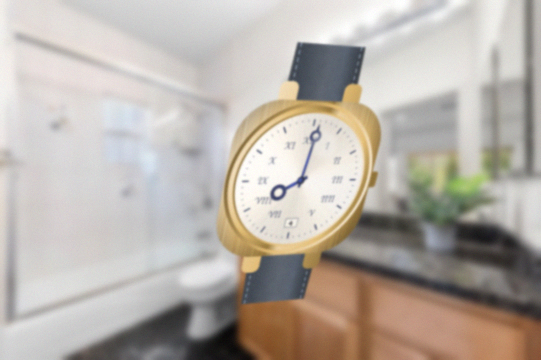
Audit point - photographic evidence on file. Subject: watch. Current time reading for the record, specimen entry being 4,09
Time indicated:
8,01
